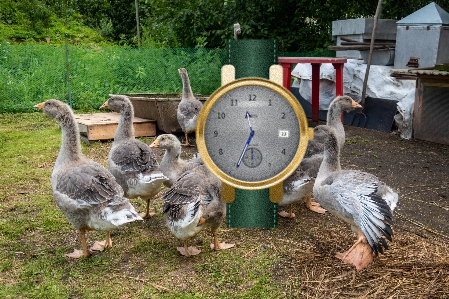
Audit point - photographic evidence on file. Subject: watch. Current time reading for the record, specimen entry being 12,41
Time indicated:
11,34
